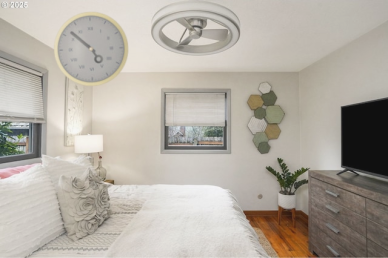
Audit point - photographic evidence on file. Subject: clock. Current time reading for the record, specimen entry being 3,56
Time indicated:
4,52
